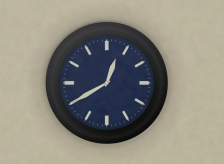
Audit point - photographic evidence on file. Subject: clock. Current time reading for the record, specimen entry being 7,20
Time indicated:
12,40
